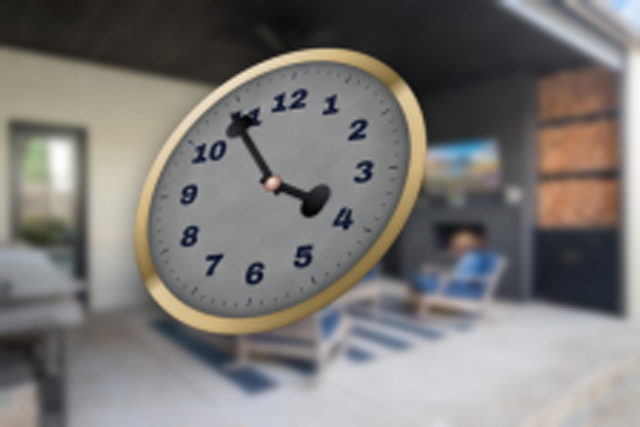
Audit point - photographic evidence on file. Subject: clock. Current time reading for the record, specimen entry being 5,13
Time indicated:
3,54
